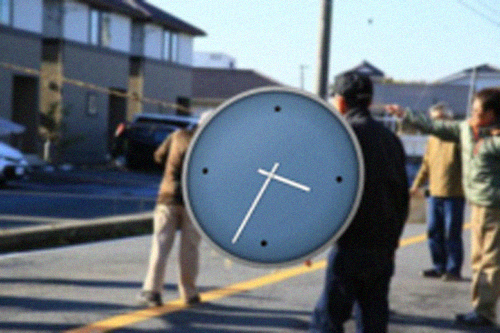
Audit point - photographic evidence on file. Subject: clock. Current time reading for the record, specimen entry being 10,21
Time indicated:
3,34
